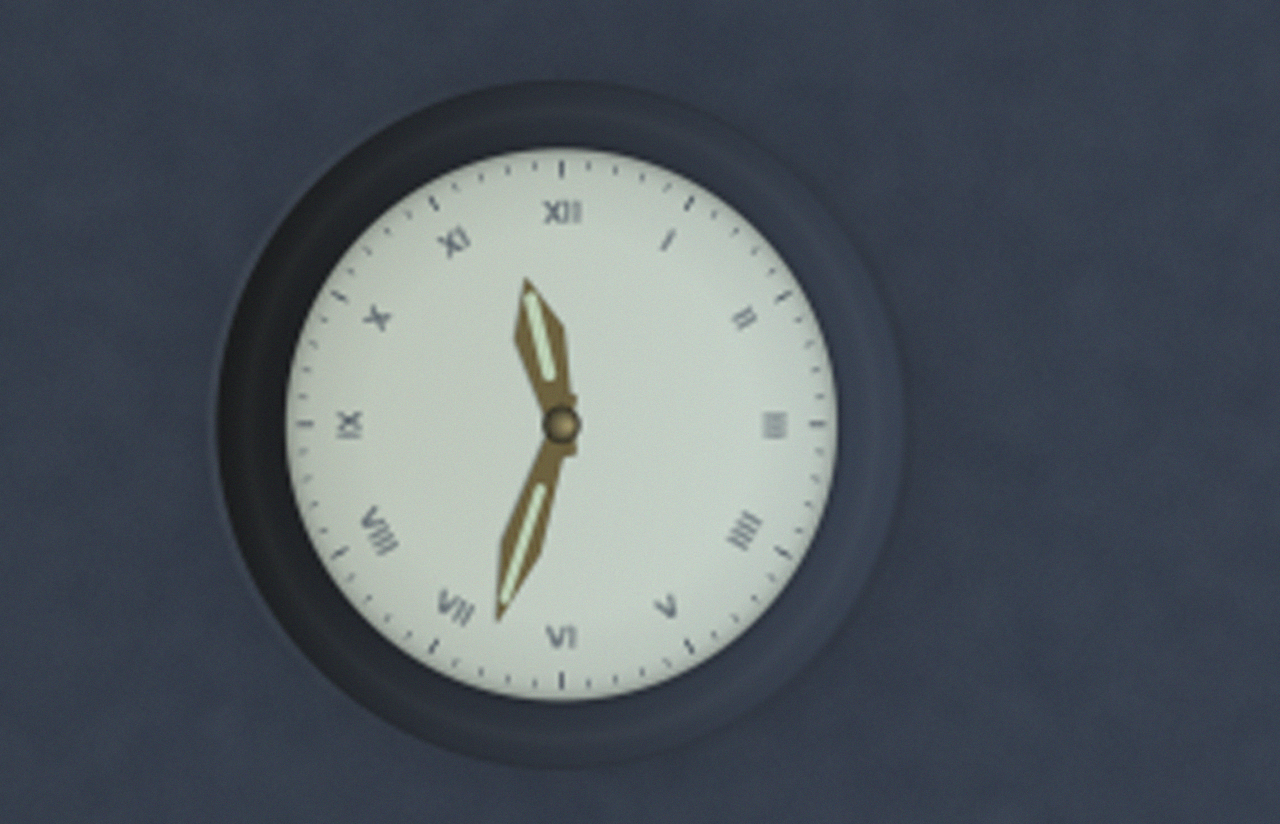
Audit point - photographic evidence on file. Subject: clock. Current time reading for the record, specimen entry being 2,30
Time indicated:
11,33
